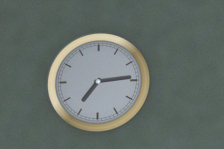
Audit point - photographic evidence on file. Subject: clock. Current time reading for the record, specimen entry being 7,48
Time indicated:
7,14
